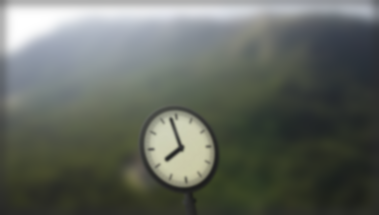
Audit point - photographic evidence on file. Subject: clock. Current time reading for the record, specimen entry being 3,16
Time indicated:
7,58
